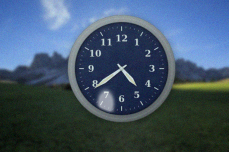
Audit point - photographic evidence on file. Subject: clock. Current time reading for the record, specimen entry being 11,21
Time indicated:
4,39
